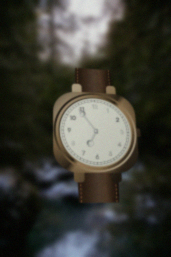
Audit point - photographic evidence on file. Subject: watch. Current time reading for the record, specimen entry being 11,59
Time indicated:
6,54
